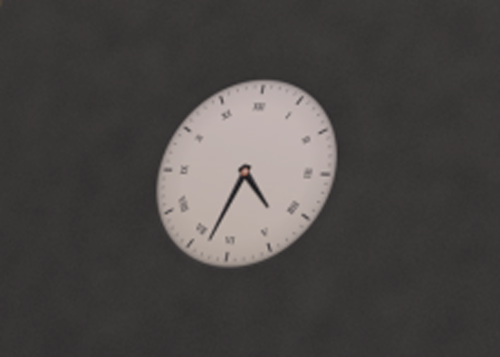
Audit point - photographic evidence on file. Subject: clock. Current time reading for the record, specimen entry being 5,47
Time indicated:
4,33
